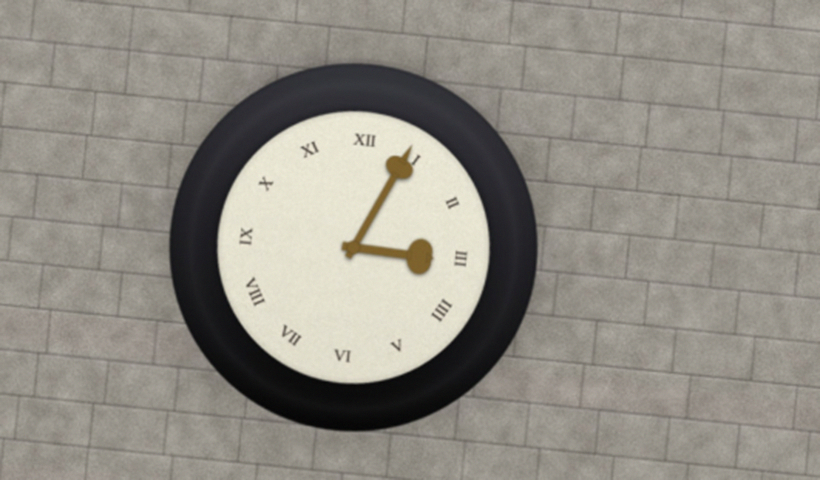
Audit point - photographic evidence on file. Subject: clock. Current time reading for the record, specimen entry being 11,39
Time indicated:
3,04
